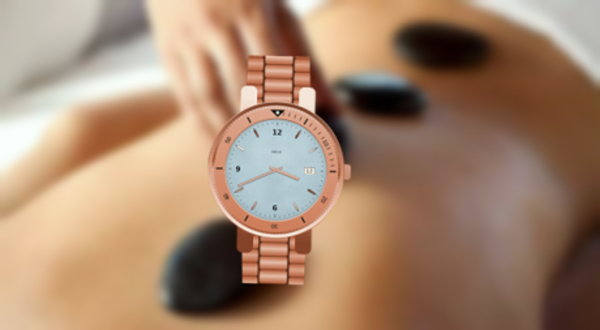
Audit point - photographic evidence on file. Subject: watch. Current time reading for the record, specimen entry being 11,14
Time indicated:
3,41
